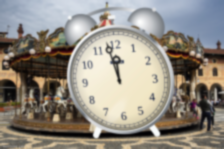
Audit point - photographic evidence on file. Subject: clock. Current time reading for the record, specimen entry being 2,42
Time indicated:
11,58
